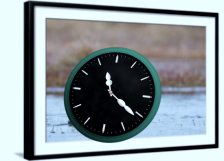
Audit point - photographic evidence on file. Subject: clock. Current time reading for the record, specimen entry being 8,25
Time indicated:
11,21
